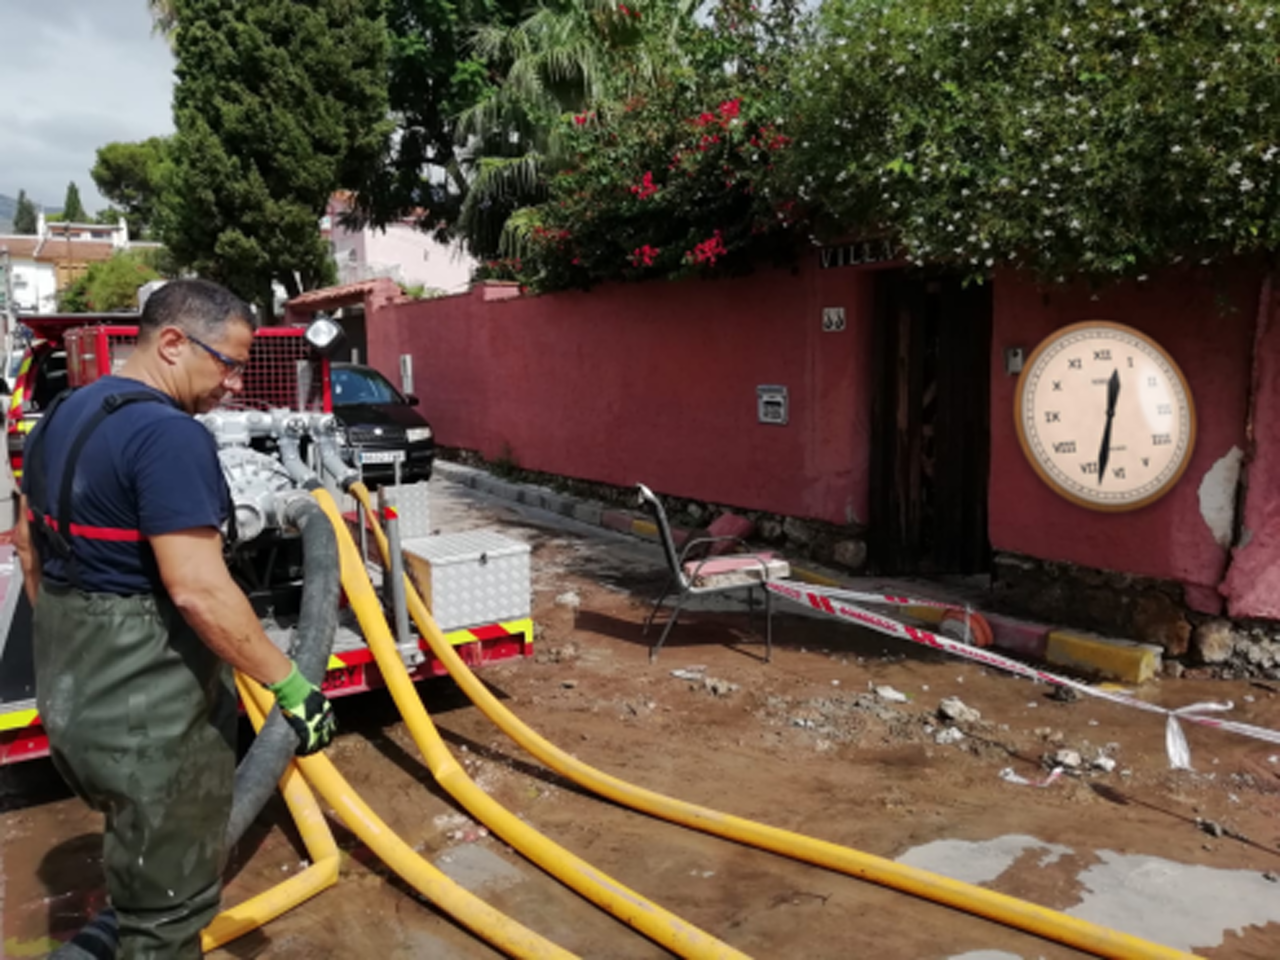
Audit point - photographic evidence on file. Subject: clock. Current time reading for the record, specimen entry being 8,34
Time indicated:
12,33
